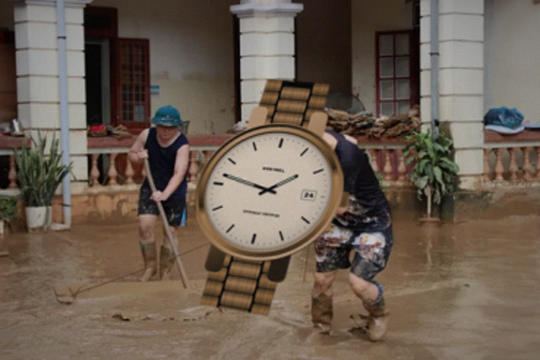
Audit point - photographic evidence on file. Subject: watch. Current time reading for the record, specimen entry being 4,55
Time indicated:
1,47
